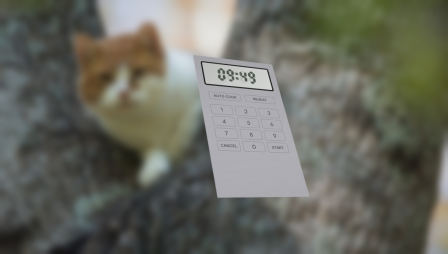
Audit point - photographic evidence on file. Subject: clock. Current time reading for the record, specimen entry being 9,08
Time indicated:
9,49
